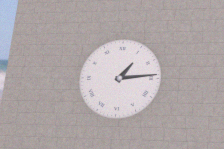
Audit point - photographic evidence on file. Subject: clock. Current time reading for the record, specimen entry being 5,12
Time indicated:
1,14
